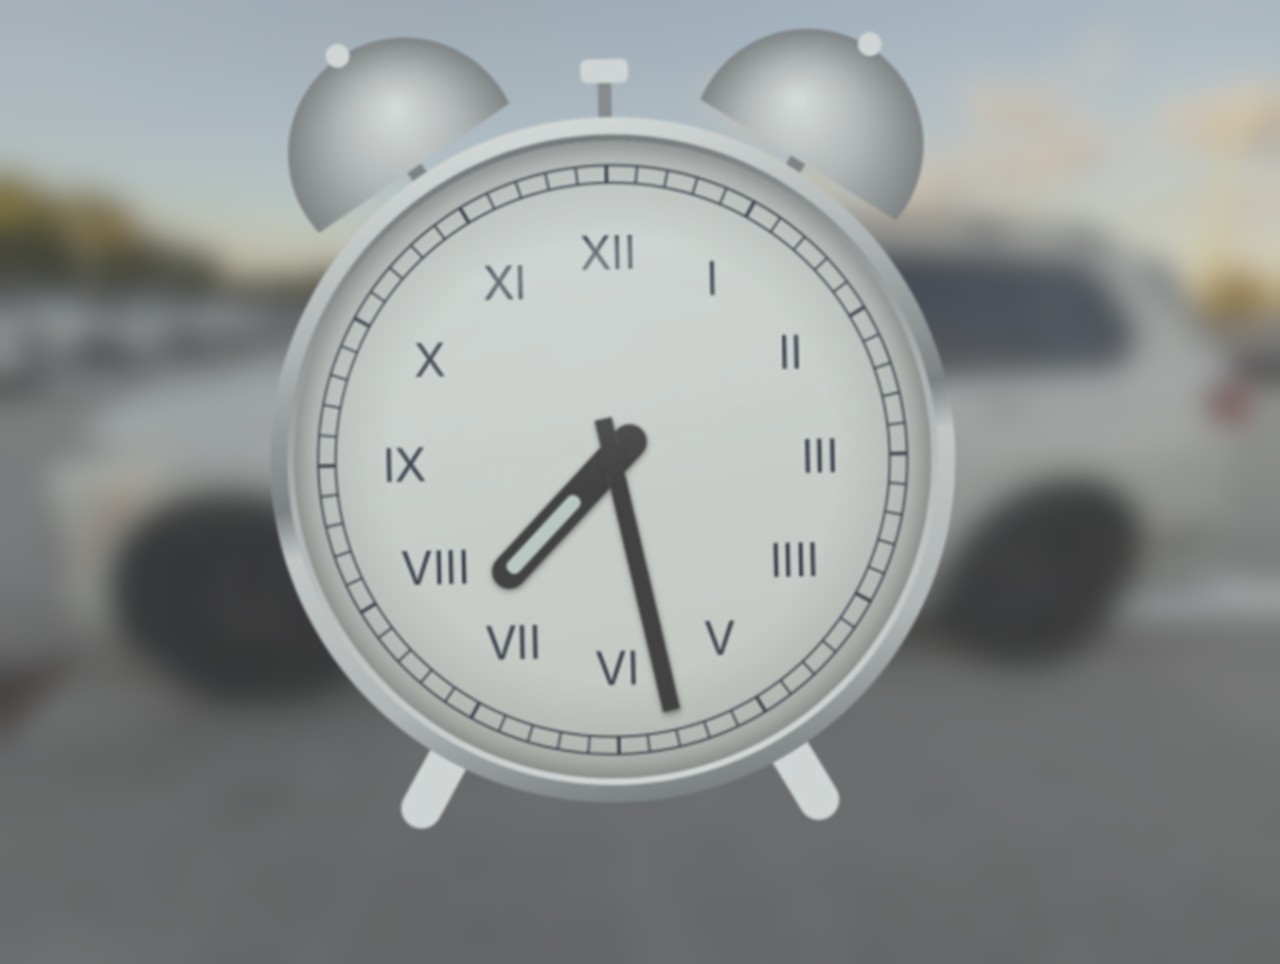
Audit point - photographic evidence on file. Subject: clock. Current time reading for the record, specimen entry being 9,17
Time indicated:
7,28
